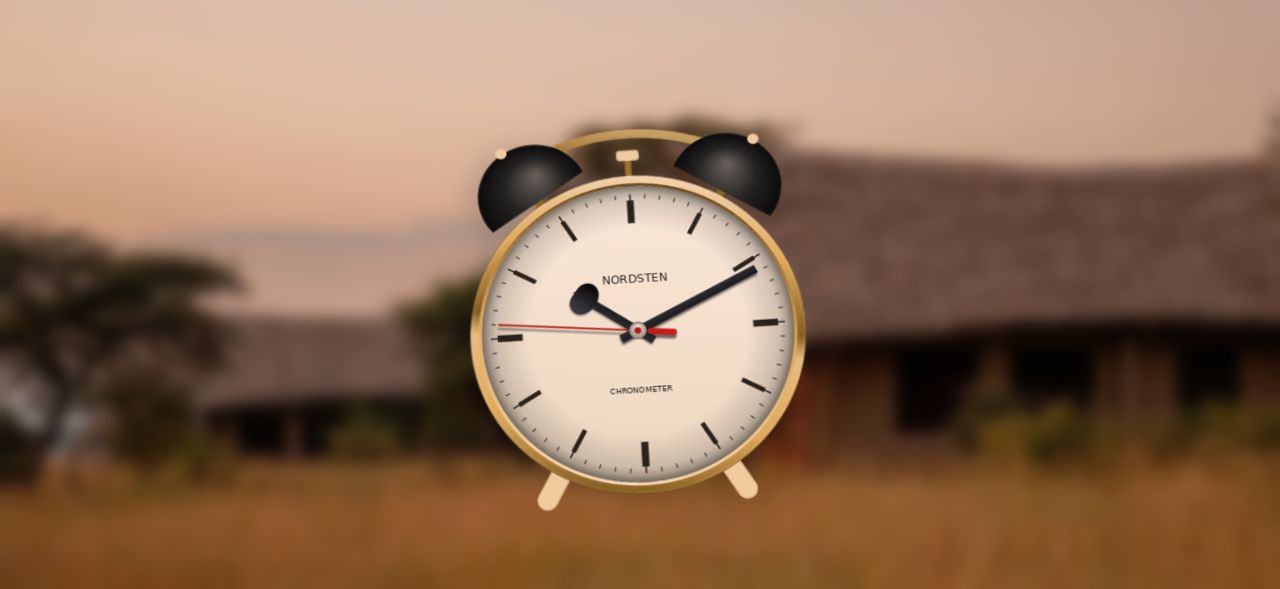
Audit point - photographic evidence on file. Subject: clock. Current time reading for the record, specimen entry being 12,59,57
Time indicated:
10,10,46
